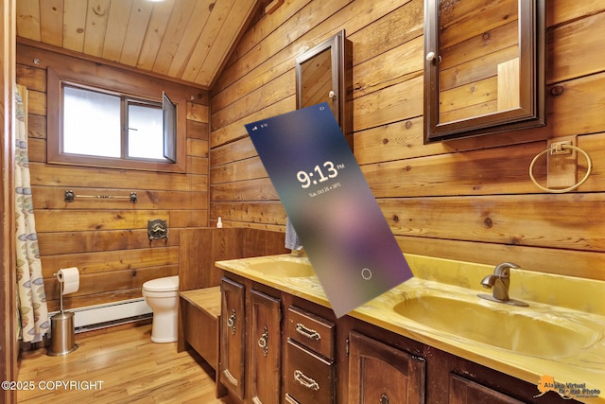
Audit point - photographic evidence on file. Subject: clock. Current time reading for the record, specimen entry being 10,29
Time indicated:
9,13
